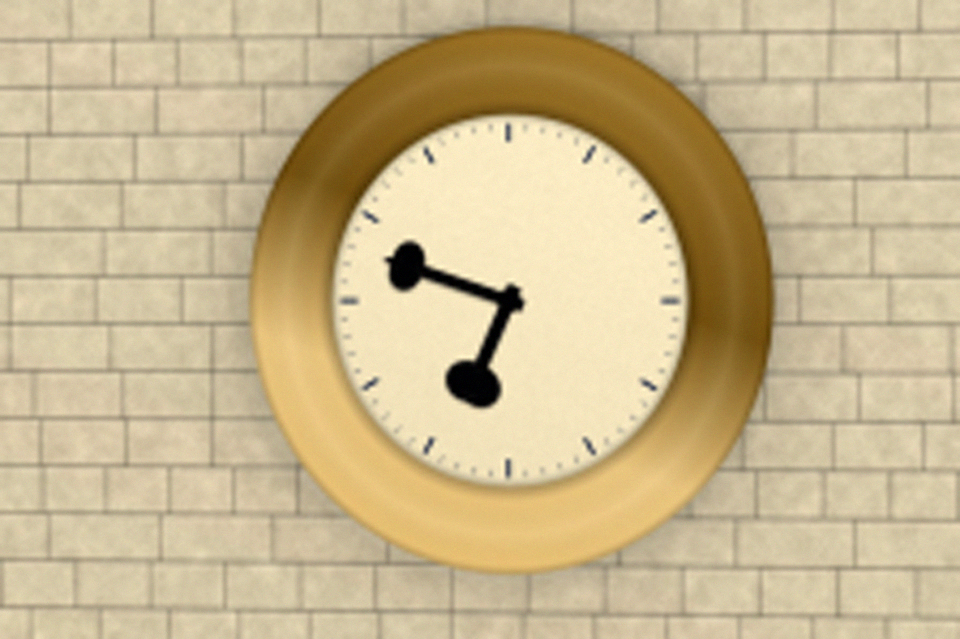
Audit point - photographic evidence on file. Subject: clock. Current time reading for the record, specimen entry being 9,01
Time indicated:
6,48
